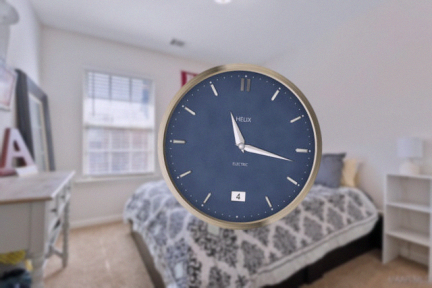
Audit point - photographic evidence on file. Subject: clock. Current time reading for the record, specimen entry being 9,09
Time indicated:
11,17
